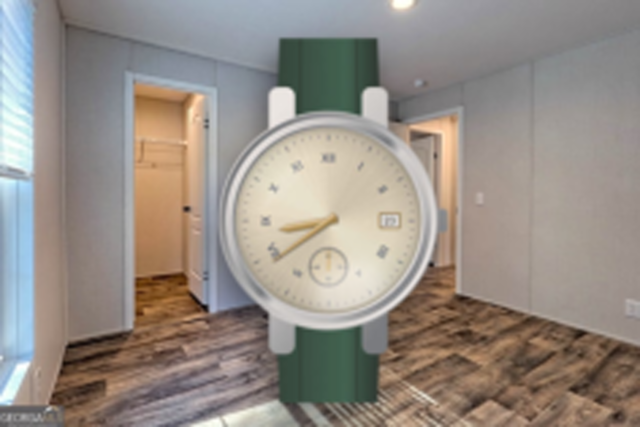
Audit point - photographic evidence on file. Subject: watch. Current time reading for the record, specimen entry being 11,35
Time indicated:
8,39
